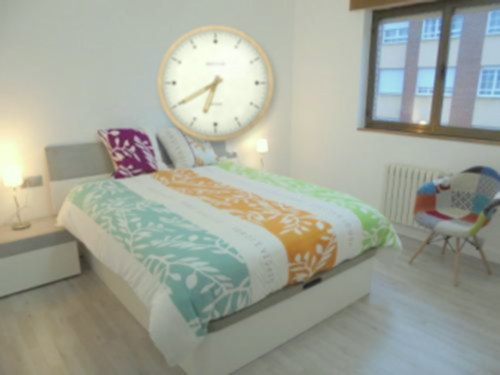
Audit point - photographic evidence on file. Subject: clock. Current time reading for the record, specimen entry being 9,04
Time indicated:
6,40
